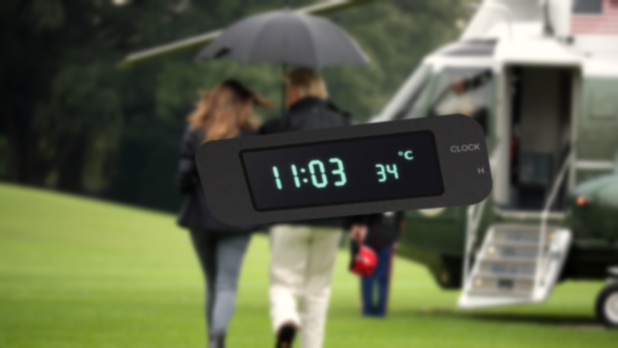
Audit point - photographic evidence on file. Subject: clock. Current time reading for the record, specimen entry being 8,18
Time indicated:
11,03
